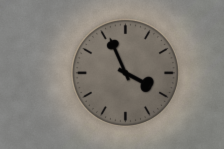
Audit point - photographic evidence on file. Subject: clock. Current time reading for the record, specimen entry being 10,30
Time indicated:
3,56
